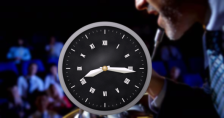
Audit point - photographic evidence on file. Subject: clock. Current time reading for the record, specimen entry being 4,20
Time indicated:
8,16
